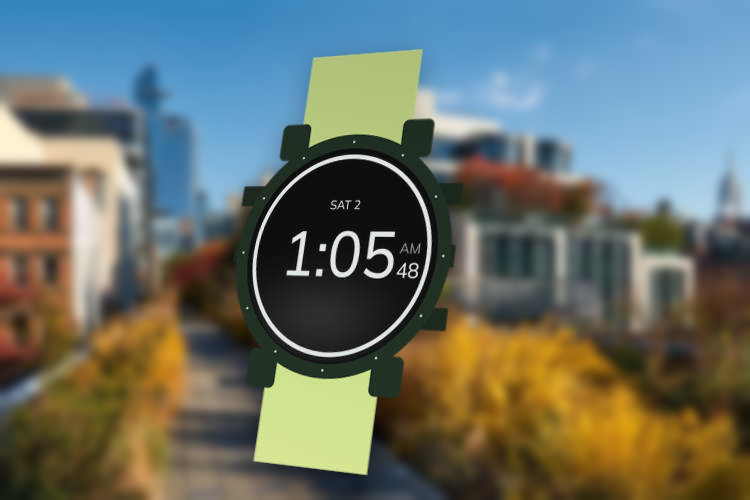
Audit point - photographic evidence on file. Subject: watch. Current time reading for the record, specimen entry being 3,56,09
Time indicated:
1,05,48
